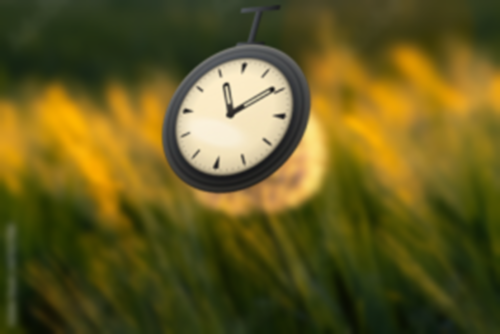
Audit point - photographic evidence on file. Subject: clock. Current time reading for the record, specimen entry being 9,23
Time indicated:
11,09
